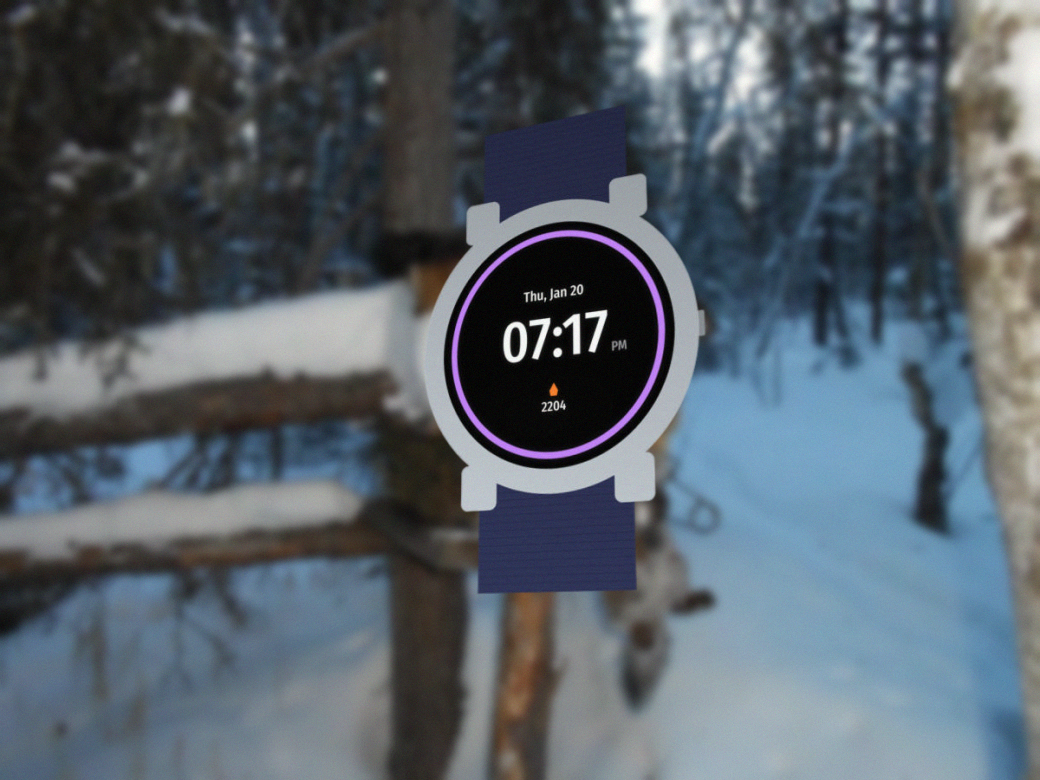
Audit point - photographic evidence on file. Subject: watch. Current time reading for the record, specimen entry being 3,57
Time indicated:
7,17
